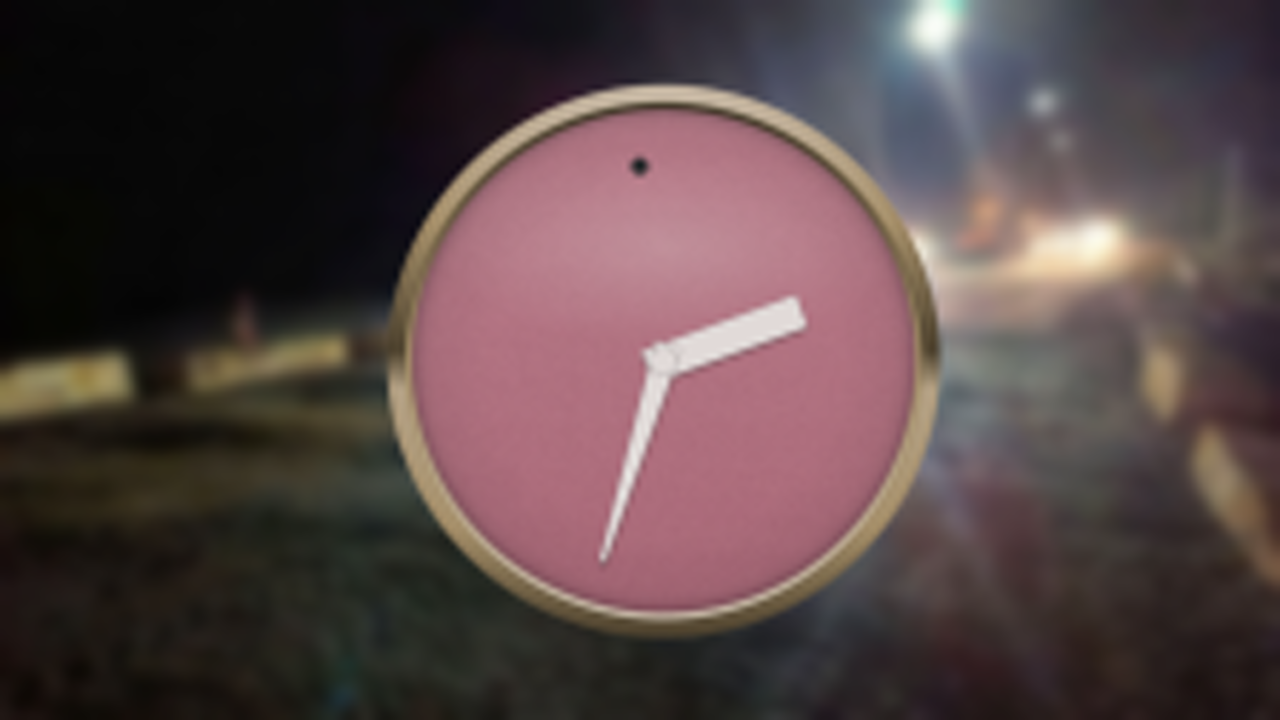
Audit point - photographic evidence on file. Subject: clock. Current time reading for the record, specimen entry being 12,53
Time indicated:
2,34
